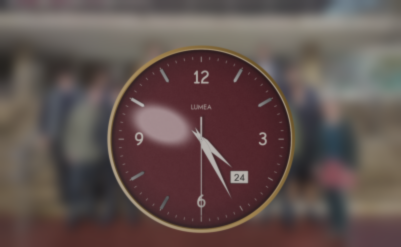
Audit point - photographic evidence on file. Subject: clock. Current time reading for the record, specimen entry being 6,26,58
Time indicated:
4,25,30
